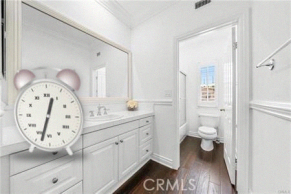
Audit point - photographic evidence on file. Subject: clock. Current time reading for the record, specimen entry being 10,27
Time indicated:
12,33
